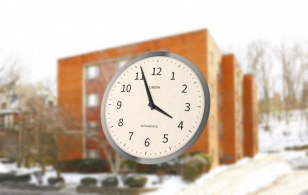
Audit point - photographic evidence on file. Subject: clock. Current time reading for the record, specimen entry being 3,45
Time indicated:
3,56
